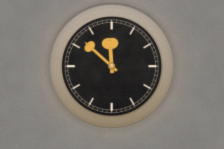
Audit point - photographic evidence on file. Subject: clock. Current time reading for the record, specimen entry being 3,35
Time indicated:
11,52
